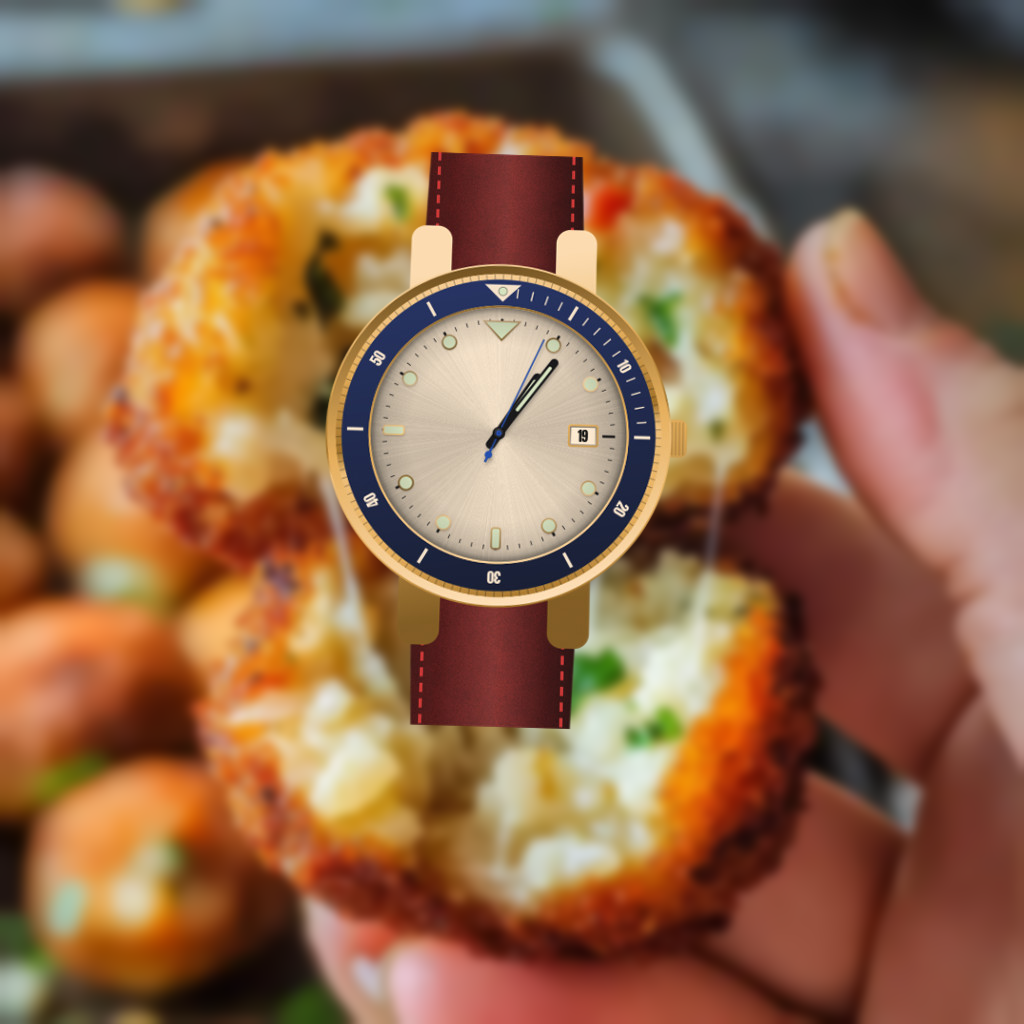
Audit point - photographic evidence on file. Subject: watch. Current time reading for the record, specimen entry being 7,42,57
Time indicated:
1,06,04
